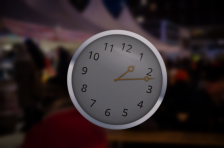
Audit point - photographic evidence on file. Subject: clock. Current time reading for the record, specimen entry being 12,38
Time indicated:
1,12
